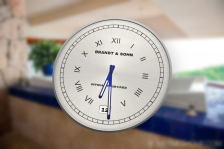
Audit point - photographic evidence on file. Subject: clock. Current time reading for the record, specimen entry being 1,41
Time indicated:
6,29
